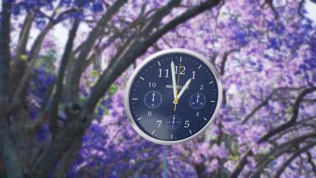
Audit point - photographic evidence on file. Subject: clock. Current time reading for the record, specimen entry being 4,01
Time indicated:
12,58
